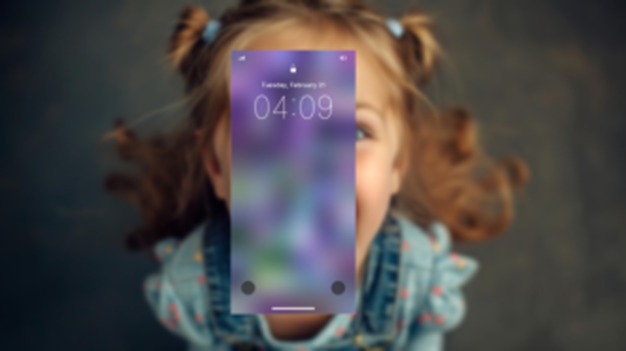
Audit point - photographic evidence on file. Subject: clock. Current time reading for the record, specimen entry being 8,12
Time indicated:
4,09
